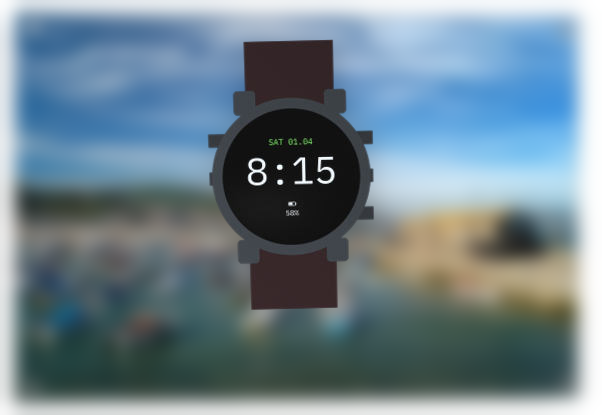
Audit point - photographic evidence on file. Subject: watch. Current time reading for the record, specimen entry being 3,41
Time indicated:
8,15
